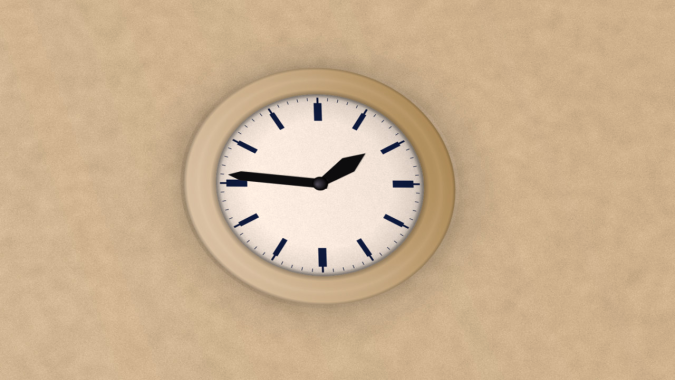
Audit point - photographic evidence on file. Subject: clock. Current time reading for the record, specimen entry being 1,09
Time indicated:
1,46
